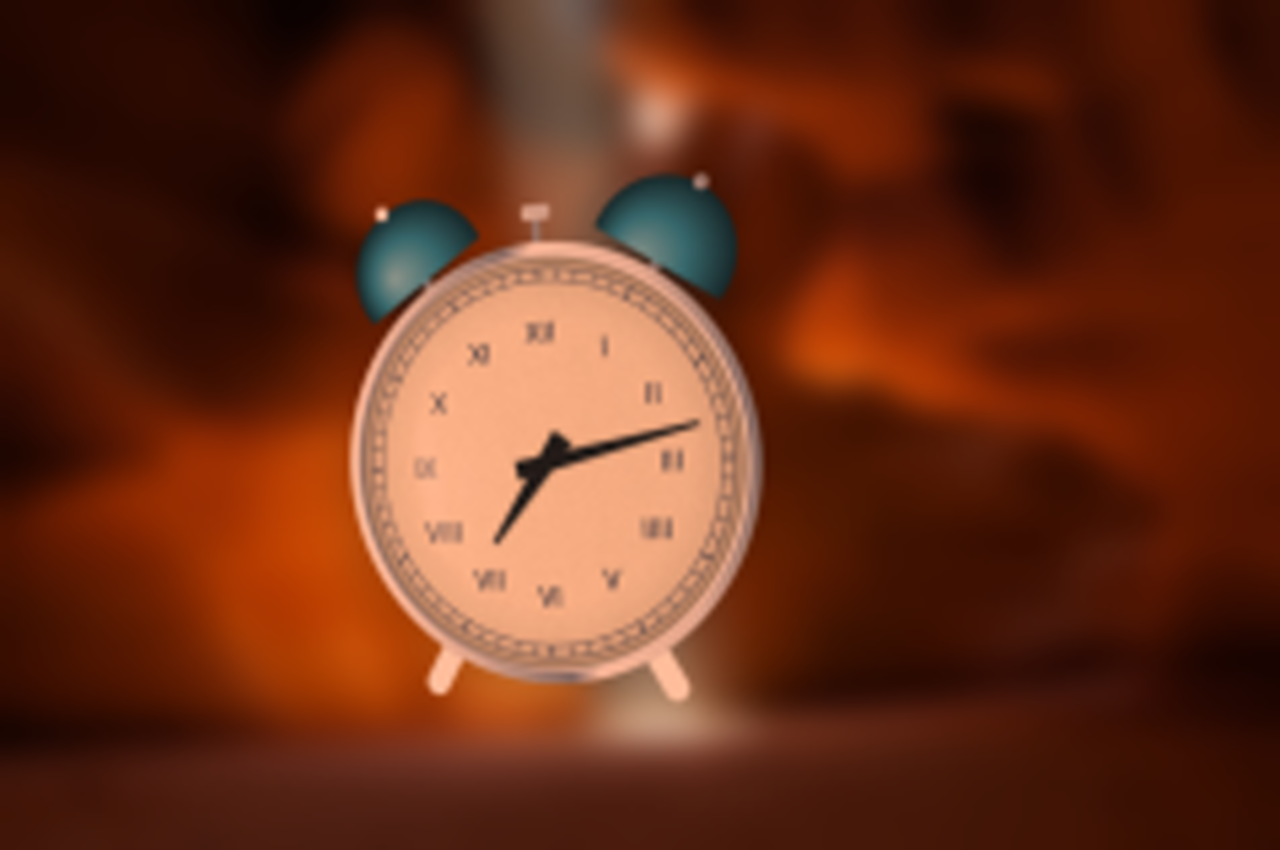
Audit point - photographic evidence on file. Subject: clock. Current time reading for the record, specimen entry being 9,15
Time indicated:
7,13
